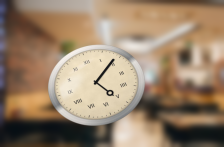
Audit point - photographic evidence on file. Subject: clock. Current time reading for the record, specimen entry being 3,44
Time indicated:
5,09
